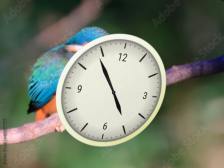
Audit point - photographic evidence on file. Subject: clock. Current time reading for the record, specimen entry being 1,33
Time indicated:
4,54
